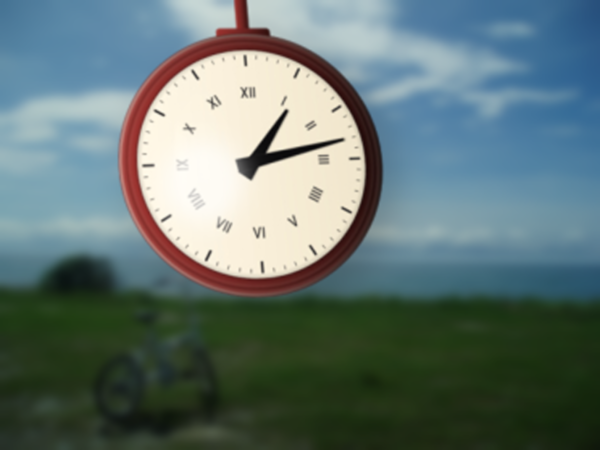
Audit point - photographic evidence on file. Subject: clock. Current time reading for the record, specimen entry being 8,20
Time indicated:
1,13
